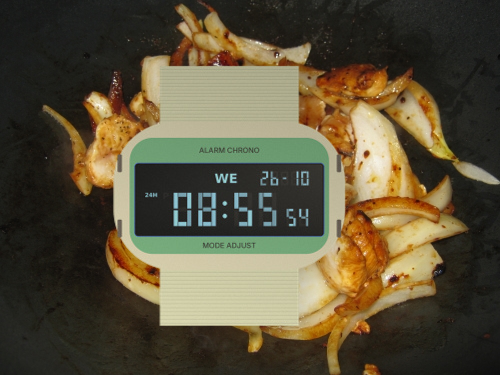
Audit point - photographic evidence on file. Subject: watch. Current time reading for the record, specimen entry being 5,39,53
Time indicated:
8,55,54
